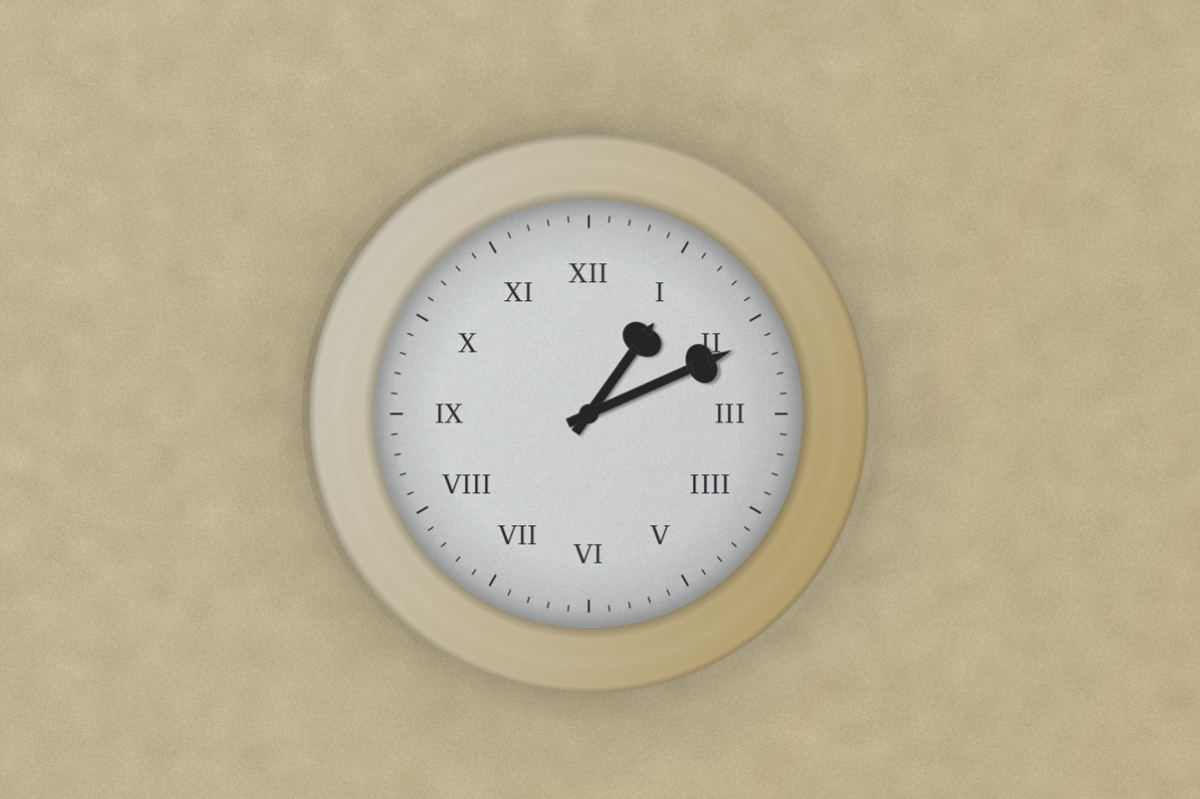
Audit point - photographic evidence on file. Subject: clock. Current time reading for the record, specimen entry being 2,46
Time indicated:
1,11
